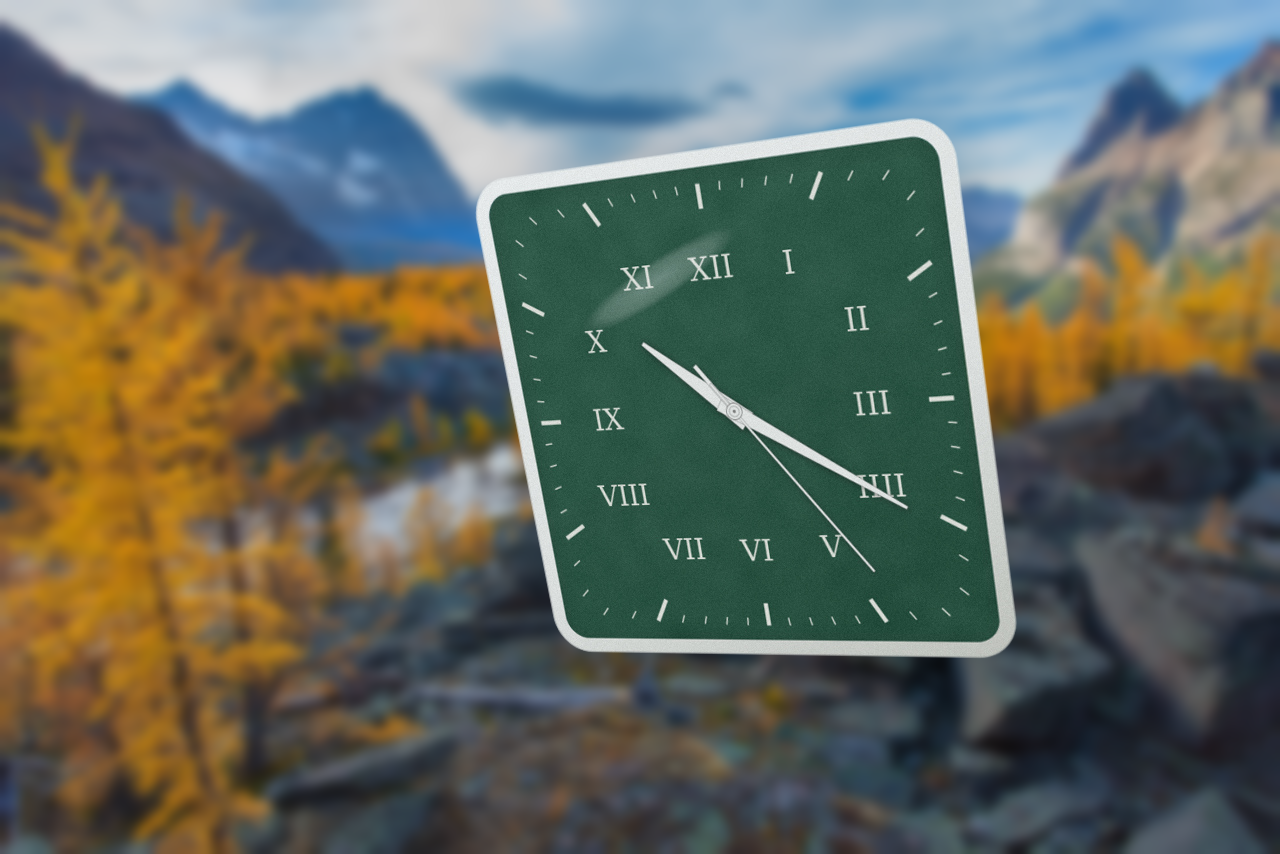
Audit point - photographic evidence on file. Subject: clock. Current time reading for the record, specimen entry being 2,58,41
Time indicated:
10,20,24
